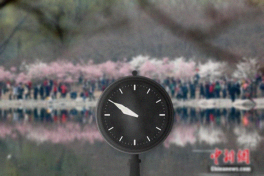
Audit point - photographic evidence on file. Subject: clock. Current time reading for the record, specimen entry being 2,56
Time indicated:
9,50
